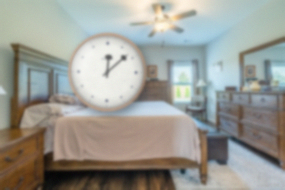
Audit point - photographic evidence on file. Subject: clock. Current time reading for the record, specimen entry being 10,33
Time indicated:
12,08
